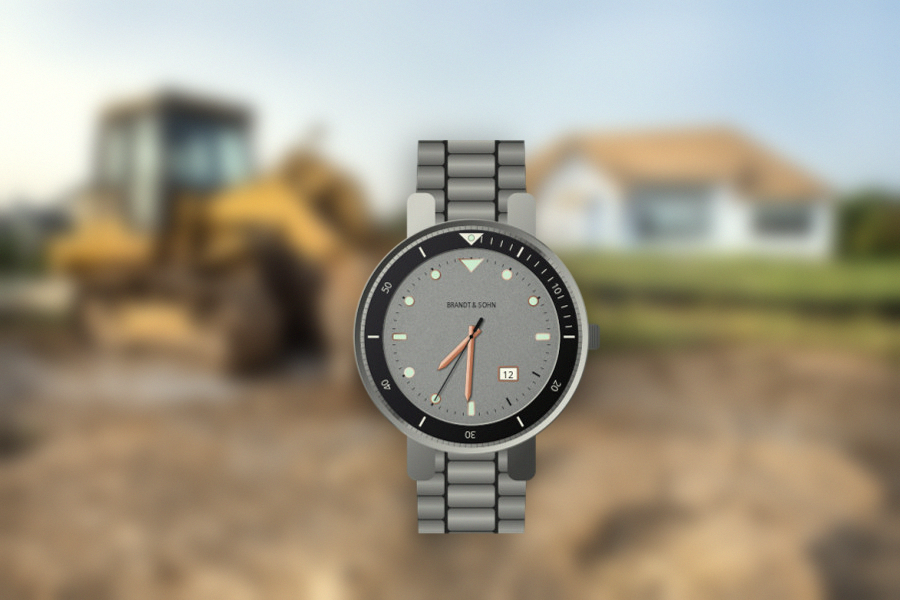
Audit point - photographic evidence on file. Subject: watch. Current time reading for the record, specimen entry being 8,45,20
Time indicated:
7,30,35
